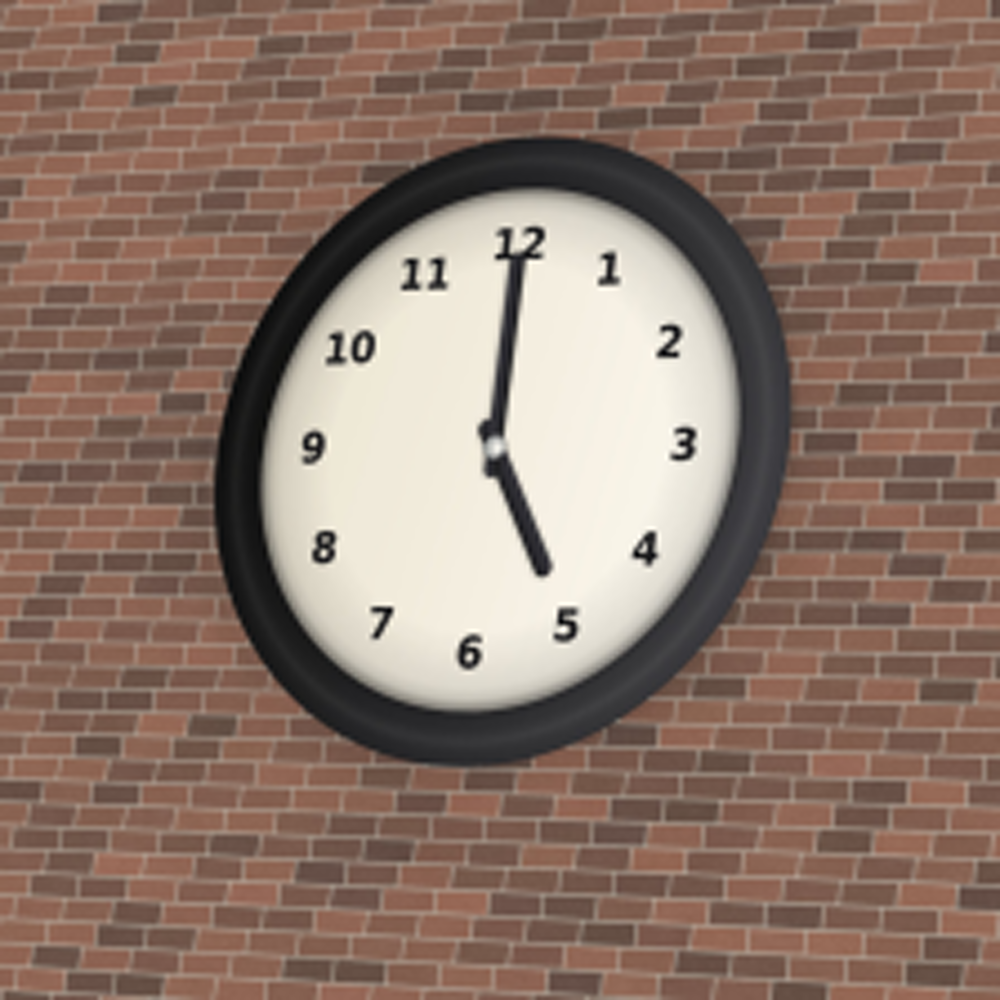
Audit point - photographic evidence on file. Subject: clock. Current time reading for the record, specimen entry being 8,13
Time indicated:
5,00
